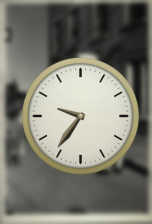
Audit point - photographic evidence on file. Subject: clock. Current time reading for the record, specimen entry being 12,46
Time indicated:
9,36
